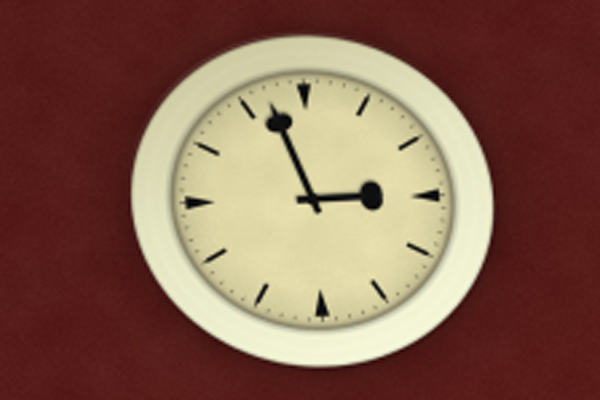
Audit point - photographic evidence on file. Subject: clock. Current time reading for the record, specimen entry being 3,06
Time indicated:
2,57
